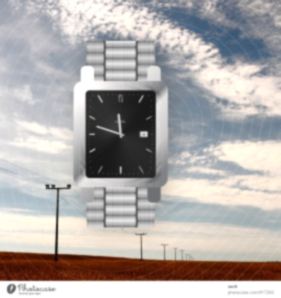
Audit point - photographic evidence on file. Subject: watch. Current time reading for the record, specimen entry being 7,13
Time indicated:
11,48
